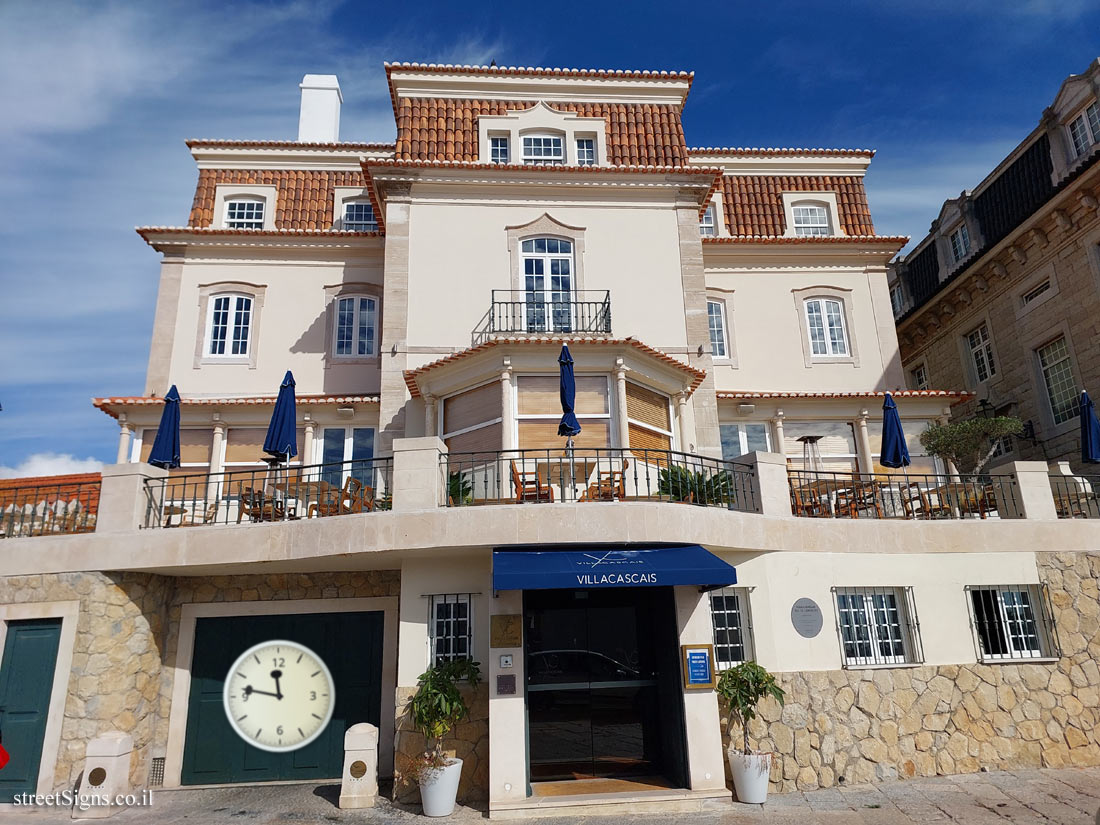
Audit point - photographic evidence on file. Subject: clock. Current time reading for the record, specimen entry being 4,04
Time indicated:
11,47
